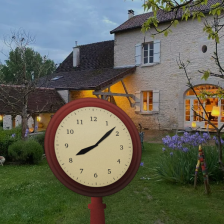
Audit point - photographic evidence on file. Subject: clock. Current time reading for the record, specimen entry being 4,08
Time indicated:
8,08
